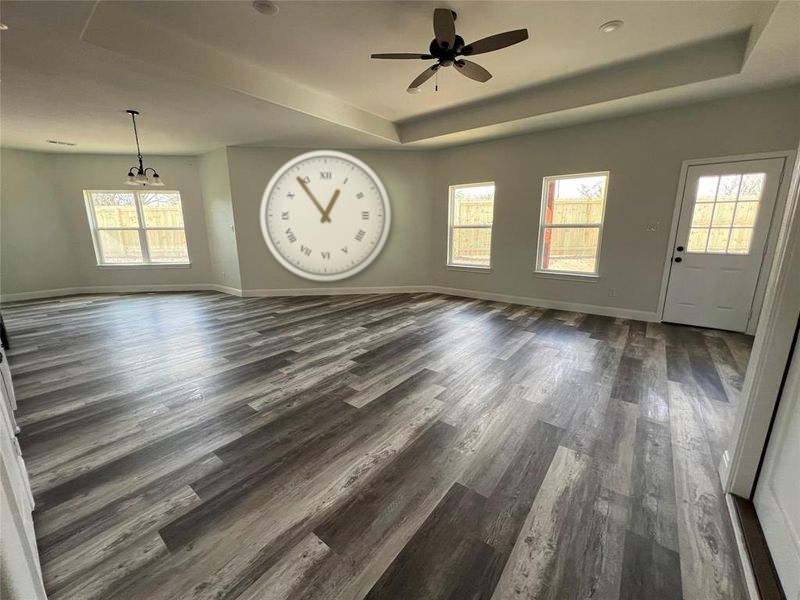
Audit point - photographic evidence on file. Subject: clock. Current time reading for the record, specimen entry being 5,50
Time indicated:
12,54
